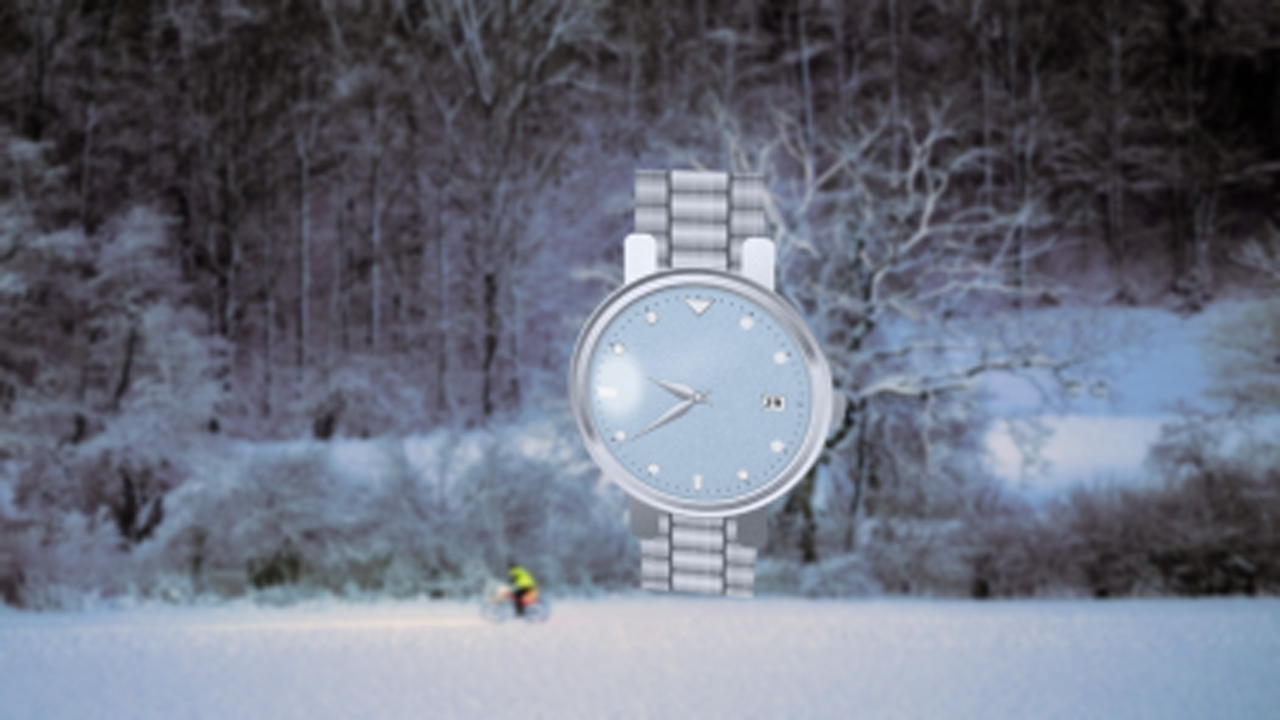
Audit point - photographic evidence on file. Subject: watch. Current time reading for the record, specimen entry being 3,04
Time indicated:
9,39
